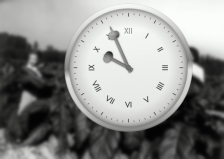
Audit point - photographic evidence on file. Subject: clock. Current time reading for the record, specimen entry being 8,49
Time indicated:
9,56
